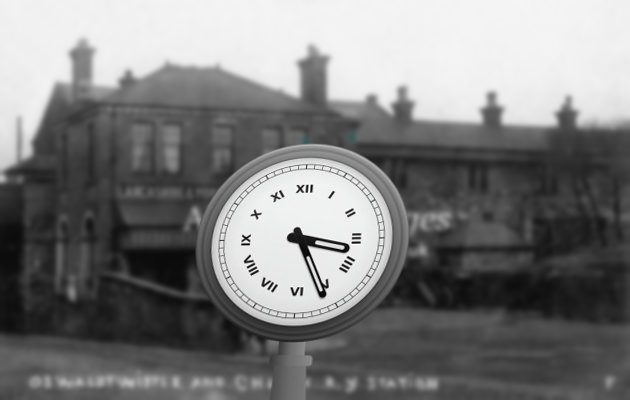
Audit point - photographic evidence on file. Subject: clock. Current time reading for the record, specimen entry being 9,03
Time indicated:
3,26
